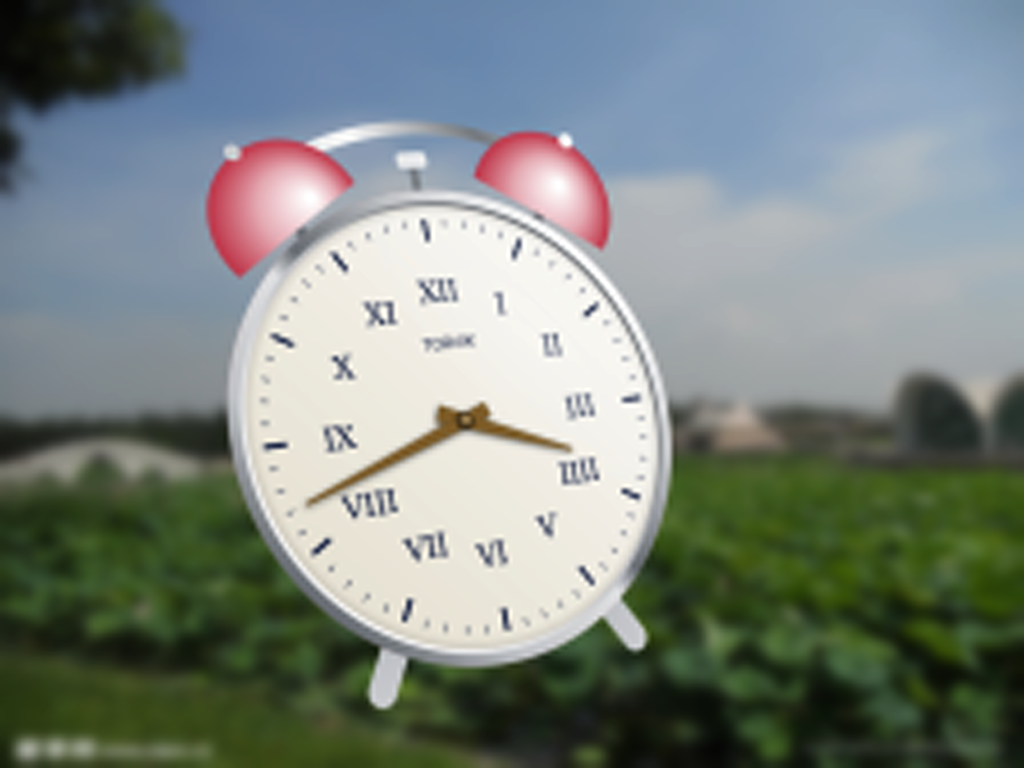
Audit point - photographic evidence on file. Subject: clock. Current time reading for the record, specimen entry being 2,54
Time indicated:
3,42
